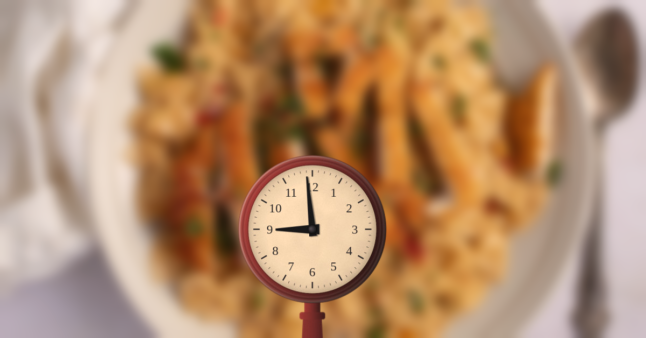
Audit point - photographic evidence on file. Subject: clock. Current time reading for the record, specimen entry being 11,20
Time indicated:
8,59
